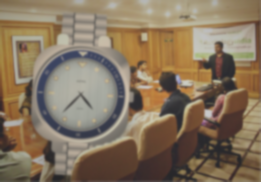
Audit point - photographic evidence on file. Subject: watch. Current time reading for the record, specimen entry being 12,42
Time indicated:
4,37
